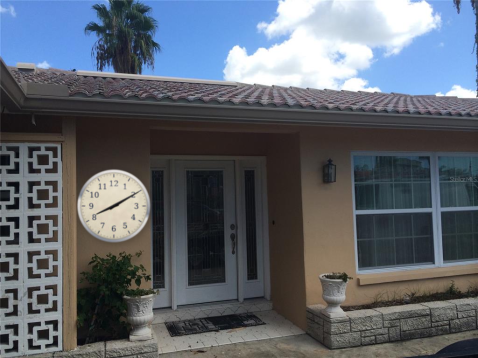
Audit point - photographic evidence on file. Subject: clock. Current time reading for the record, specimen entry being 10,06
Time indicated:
8,10
